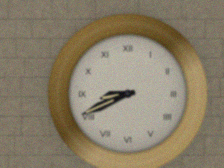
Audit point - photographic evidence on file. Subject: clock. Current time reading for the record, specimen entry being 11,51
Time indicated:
8,41
